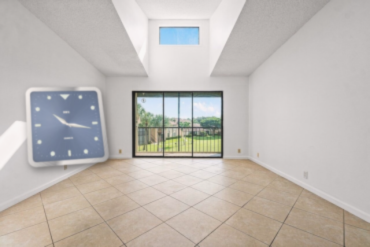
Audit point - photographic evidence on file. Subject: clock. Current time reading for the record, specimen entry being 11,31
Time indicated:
10,17
